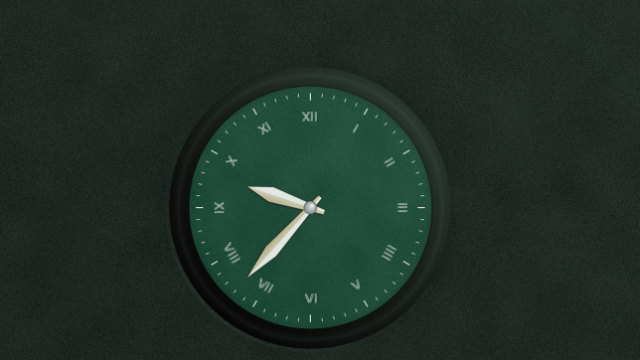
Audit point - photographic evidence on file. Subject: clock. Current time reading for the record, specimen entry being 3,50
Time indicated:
9,37
